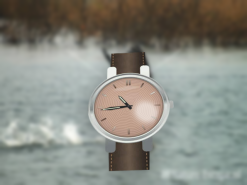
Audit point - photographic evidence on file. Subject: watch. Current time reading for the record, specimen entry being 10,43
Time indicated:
10,44
